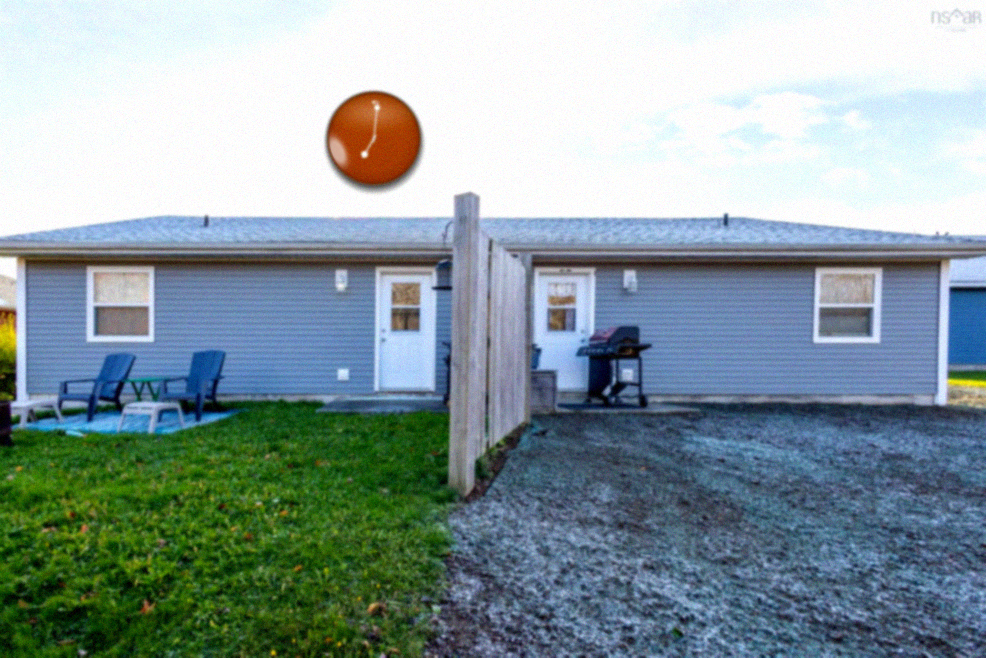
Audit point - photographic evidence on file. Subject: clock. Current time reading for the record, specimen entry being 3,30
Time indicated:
7,01
